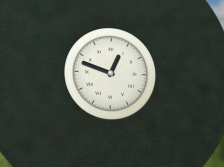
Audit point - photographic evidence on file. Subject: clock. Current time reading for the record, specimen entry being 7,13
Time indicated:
12,48
